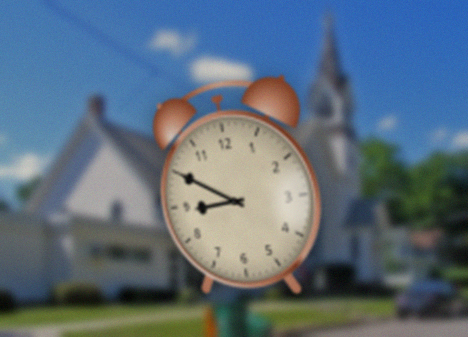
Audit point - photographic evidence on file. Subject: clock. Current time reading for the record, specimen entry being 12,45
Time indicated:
8,50
